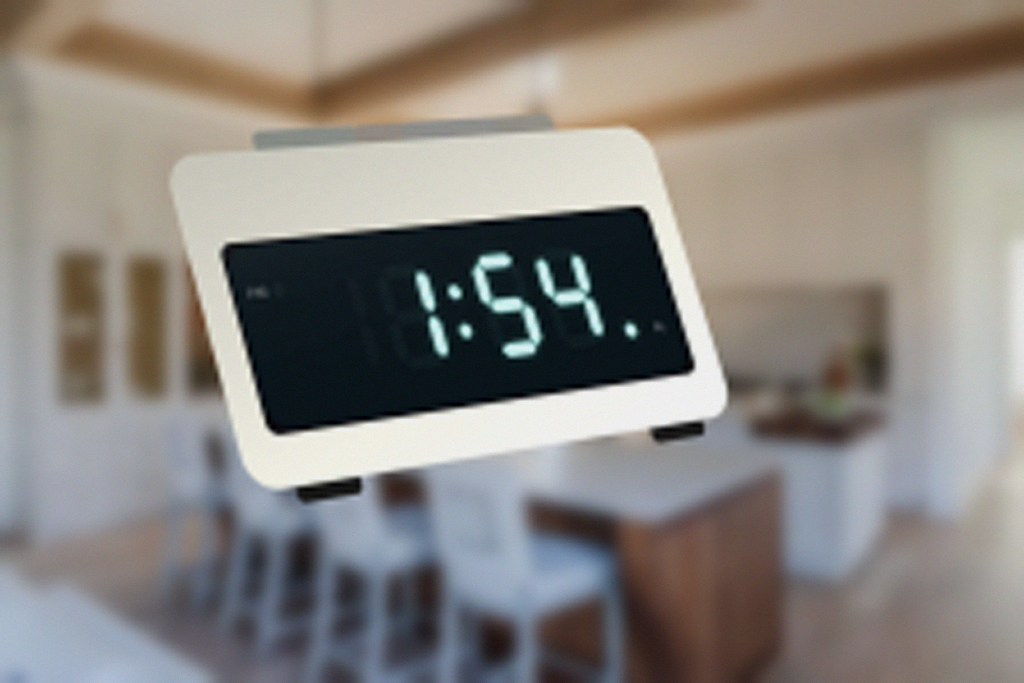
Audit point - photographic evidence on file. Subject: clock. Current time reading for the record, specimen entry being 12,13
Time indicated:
1,54
